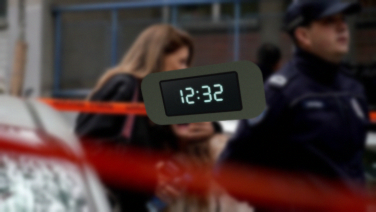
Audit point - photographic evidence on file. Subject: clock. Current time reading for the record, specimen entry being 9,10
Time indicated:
12,32
